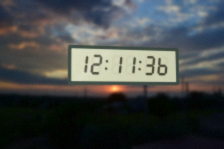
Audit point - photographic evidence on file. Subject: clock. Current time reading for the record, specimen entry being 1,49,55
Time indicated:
12,11,36
